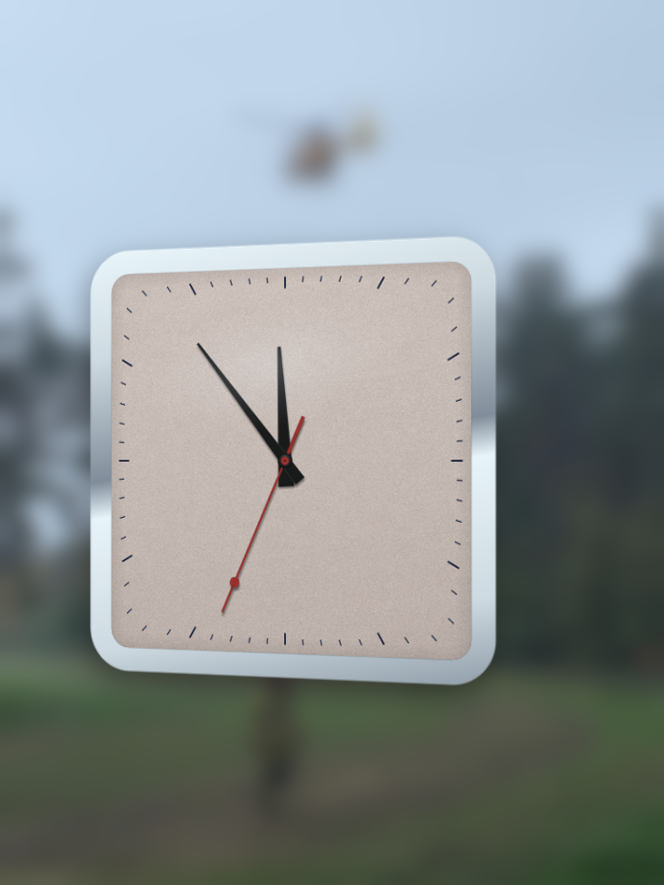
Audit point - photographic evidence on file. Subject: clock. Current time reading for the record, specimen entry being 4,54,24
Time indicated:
11,53,34
